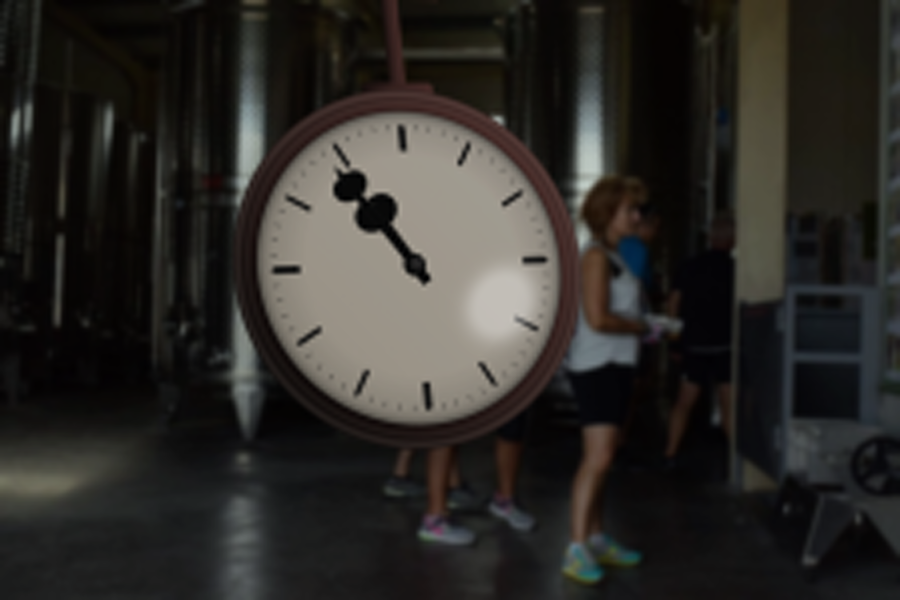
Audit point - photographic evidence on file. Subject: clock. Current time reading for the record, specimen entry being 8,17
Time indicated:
10,54
